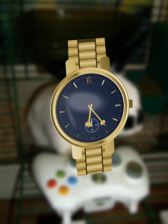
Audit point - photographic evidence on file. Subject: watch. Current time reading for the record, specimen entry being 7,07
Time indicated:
6,24
